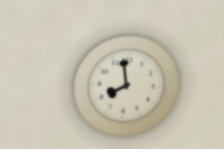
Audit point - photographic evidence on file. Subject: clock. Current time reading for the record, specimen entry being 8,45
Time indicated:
7,58
